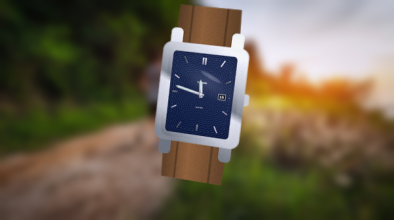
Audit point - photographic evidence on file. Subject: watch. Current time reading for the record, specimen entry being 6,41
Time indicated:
11,47
